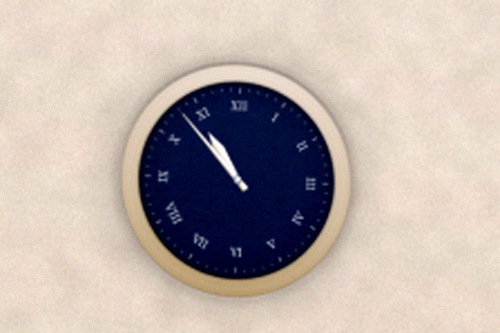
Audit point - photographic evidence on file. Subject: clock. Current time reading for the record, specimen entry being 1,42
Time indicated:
10,53
